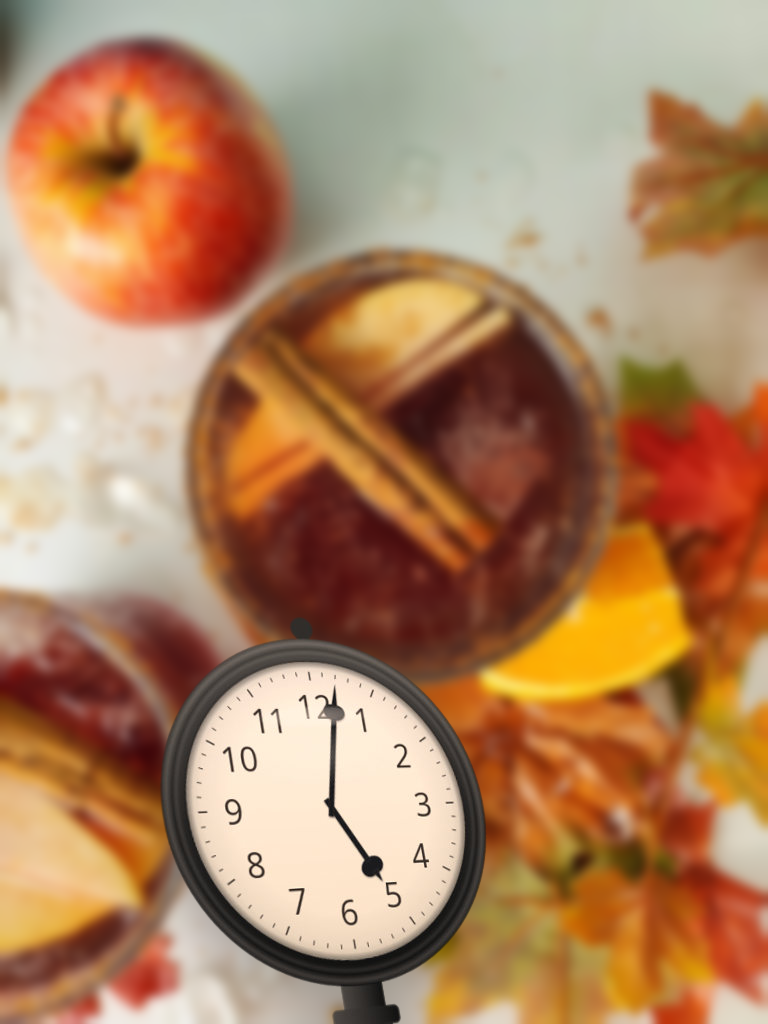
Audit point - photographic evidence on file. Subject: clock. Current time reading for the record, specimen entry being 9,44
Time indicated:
5,02
